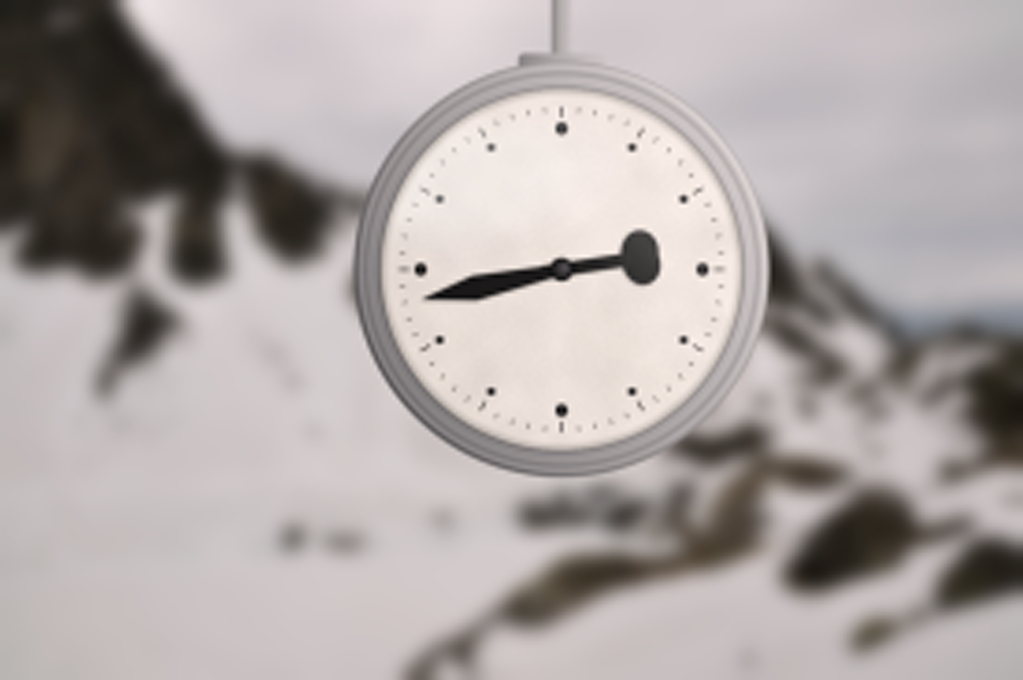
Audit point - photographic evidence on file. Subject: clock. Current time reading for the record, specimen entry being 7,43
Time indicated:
2,43
